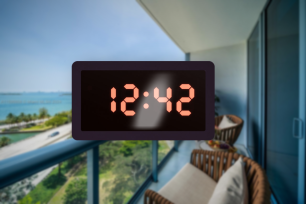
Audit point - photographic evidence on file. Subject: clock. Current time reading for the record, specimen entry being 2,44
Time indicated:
12,42
